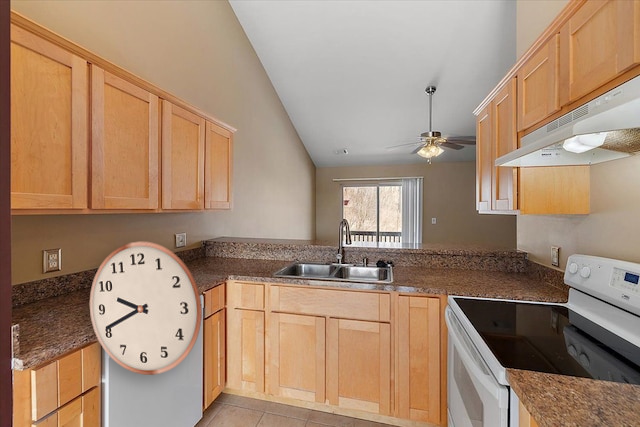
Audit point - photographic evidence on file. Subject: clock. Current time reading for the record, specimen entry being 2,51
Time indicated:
9,41
